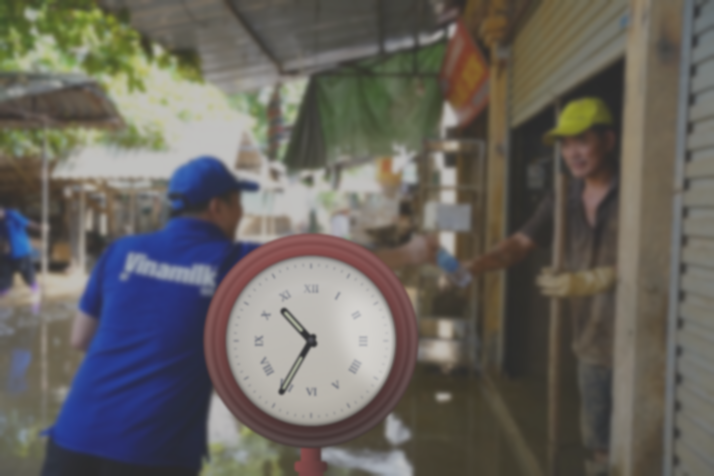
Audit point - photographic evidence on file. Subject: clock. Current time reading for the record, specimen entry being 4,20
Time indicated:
10,35
